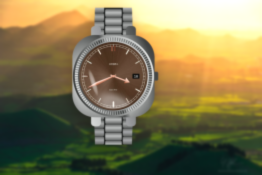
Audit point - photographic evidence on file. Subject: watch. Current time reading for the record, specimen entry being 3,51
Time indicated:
3,41
